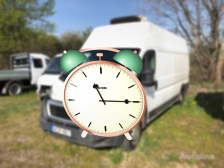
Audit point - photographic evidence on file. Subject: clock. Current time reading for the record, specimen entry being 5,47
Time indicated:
11,15
